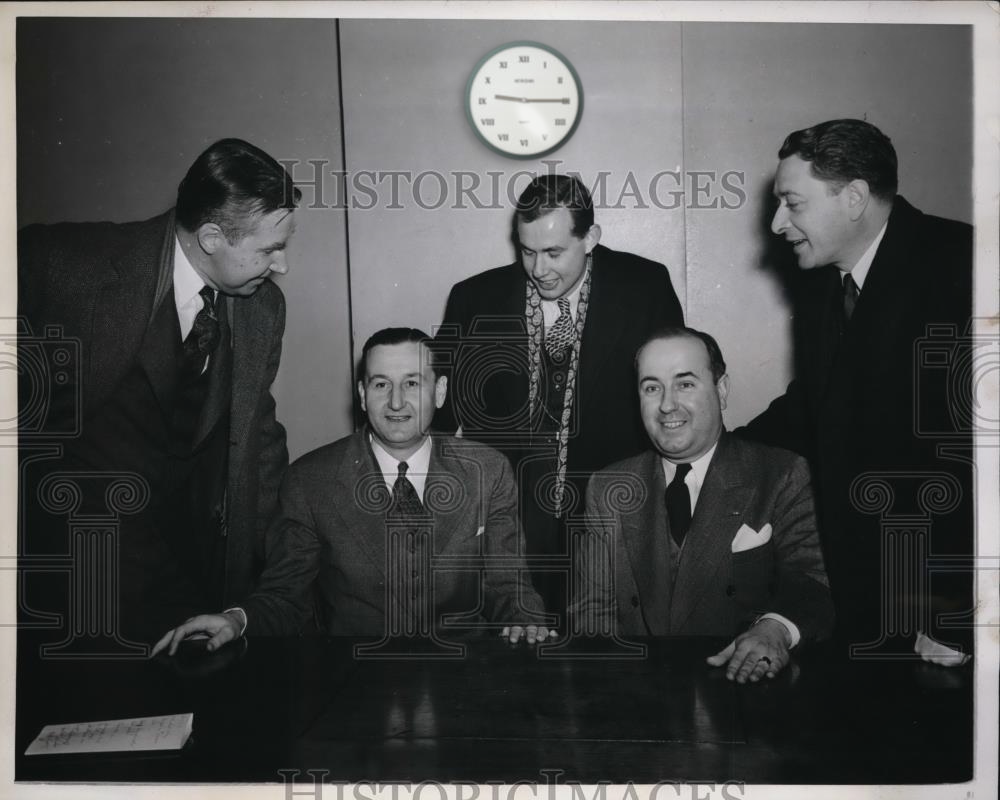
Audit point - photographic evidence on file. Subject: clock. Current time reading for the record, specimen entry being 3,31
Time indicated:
9,15
